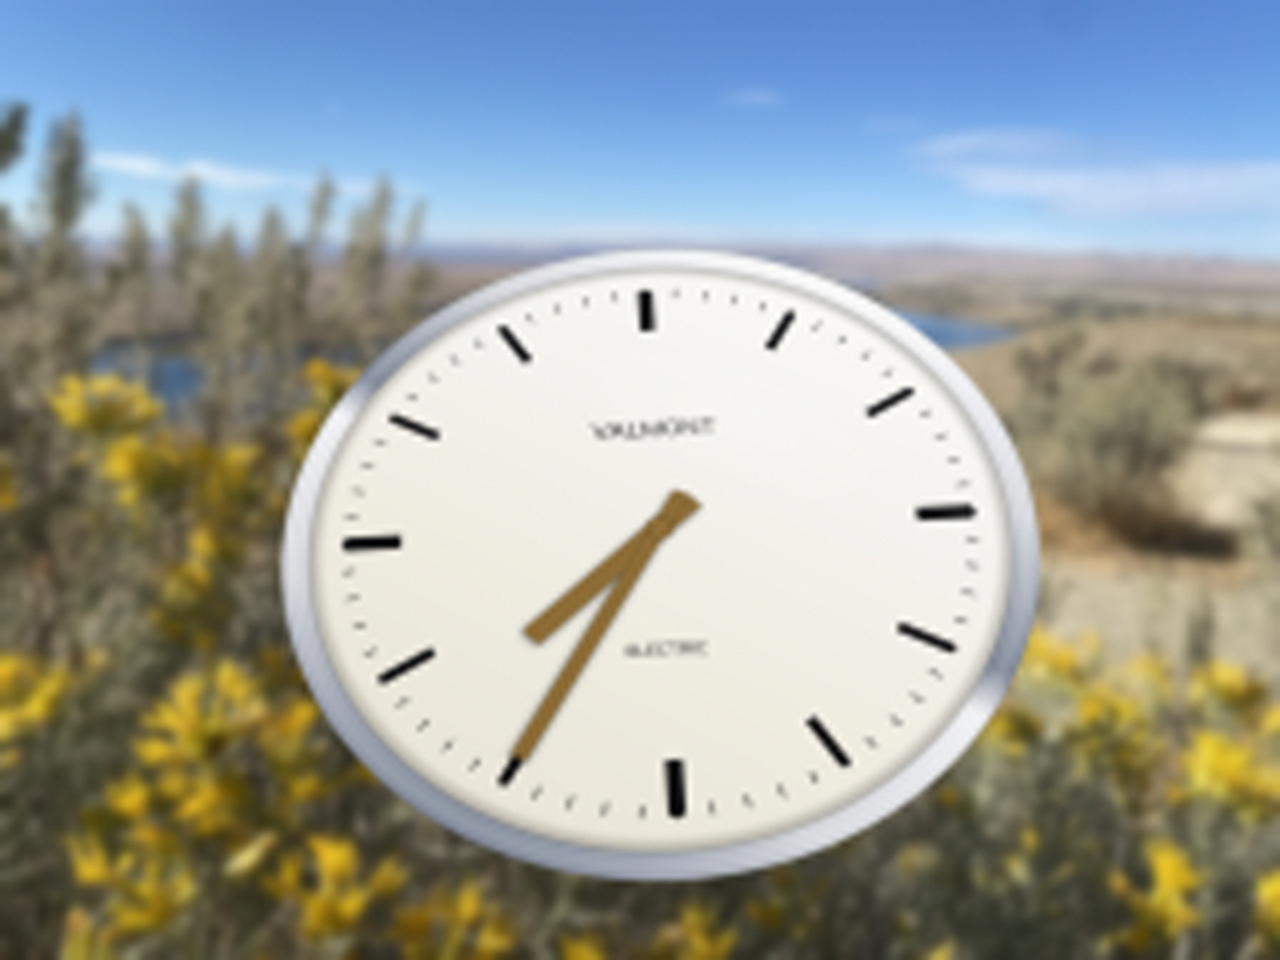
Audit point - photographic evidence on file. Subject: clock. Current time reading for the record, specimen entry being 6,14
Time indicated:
7,35
